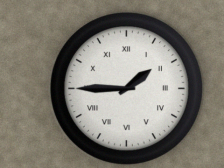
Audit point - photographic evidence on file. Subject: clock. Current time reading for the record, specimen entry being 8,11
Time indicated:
1,45
